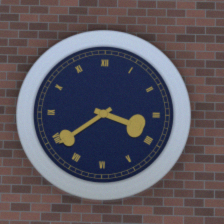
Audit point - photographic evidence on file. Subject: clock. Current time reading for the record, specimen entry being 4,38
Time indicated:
3,39
